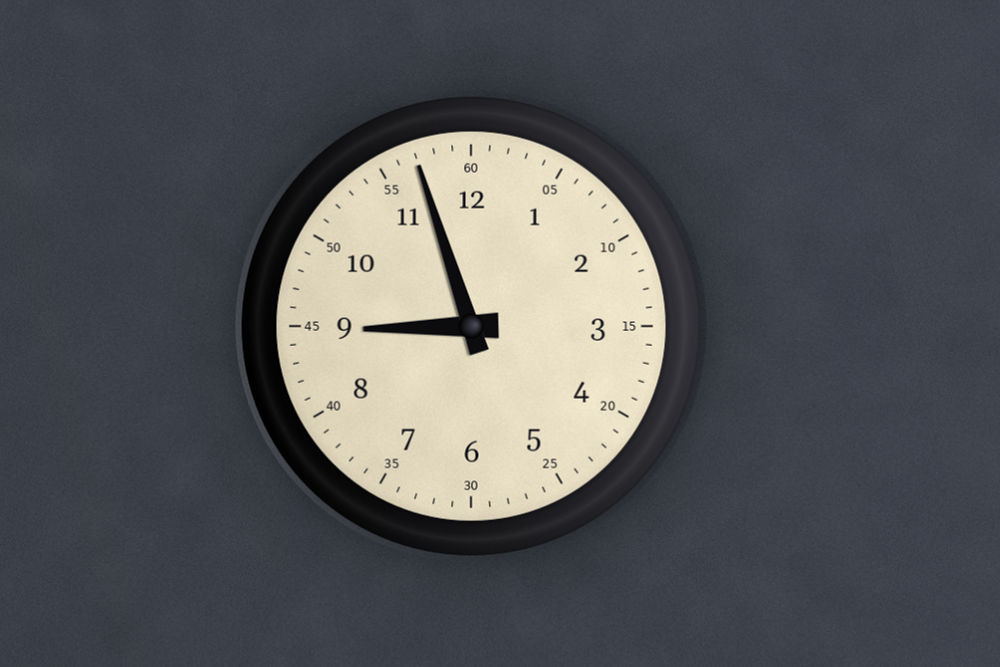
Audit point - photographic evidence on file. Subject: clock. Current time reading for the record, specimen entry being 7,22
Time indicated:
8,57
